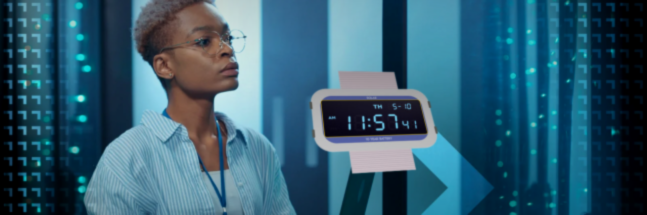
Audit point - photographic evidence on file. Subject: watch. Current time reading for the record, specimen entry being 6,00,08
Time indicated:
11,57,41
